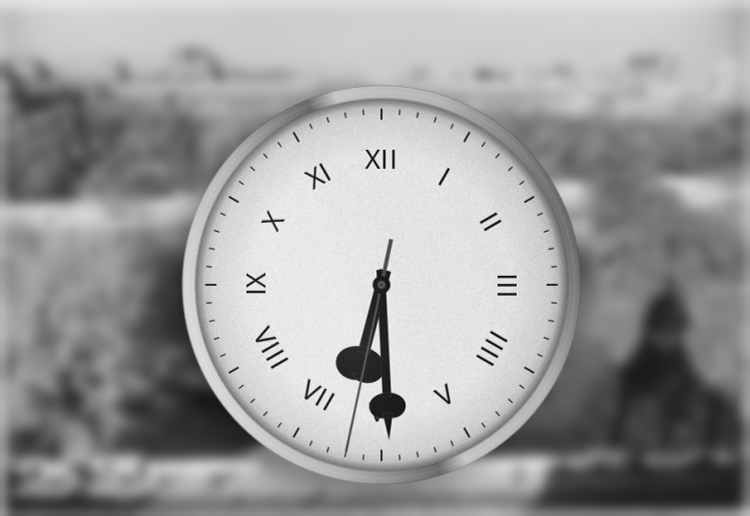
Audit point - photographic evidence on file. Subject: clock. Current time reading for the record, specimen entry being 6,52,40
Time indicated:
6,29,32
